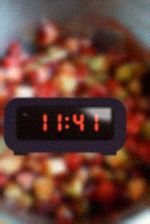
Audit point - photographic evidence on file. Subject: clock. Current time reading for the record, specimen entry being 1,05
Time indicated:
11,41
